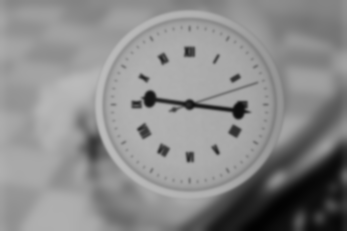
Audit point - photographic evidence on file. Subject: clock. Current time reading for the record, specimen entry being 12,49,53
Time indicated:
9,16,12
